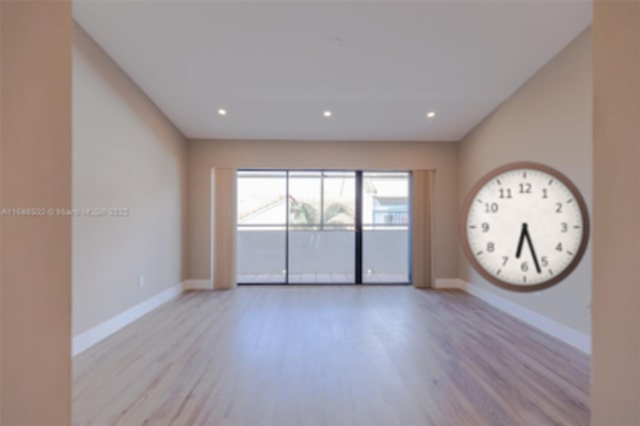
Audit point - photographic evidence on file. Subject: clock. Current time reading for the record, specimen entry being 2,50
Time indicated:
6,27
